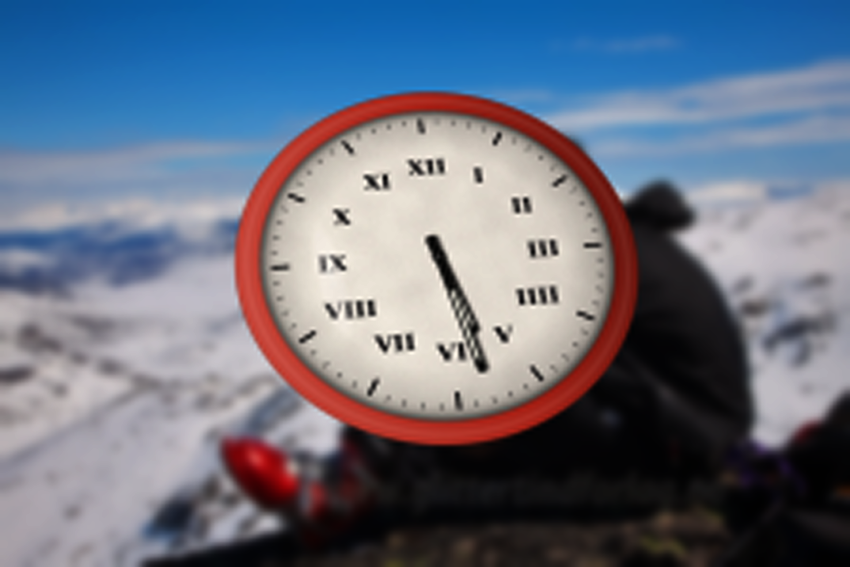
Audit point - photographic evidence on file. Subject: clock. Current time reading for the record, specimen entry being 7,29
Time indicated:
5,28
